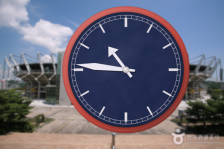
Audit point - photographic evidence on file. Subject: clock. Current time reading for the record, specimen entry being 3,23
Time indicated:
10,46
